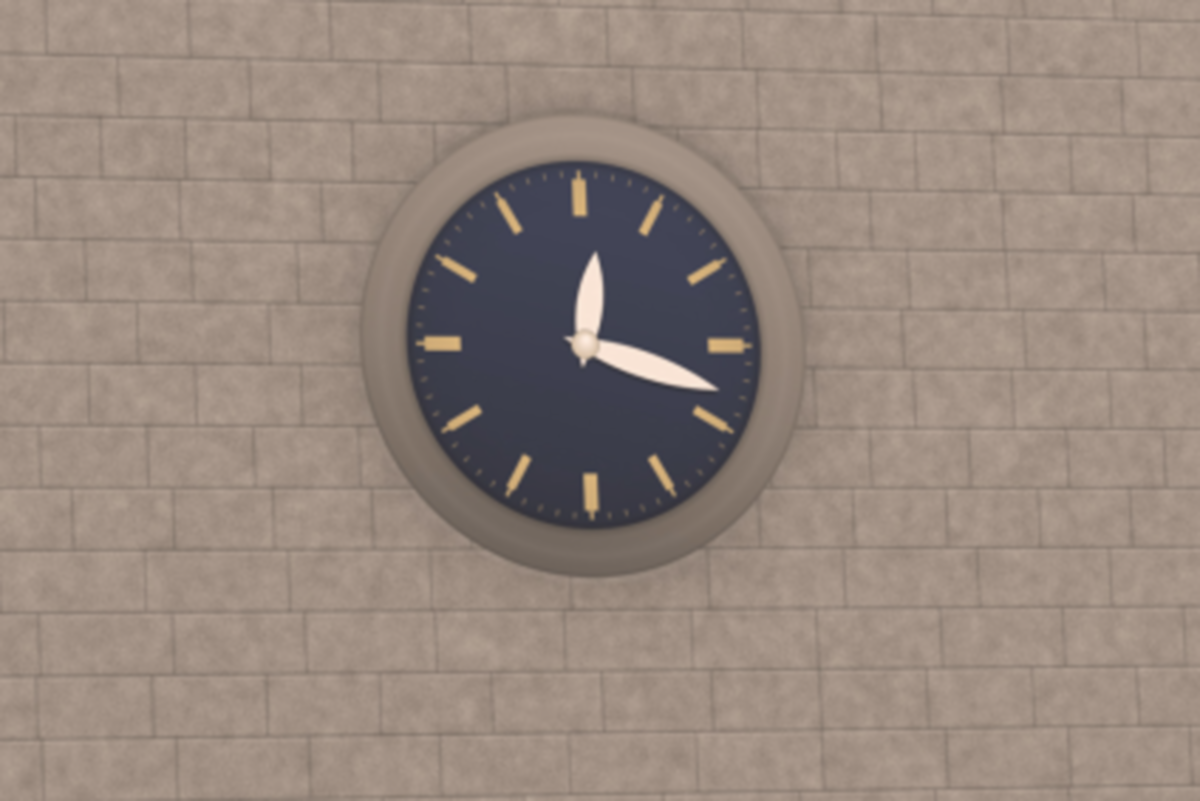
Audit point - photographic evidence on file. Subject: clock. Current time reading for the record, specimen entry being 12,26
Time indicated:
12,18
